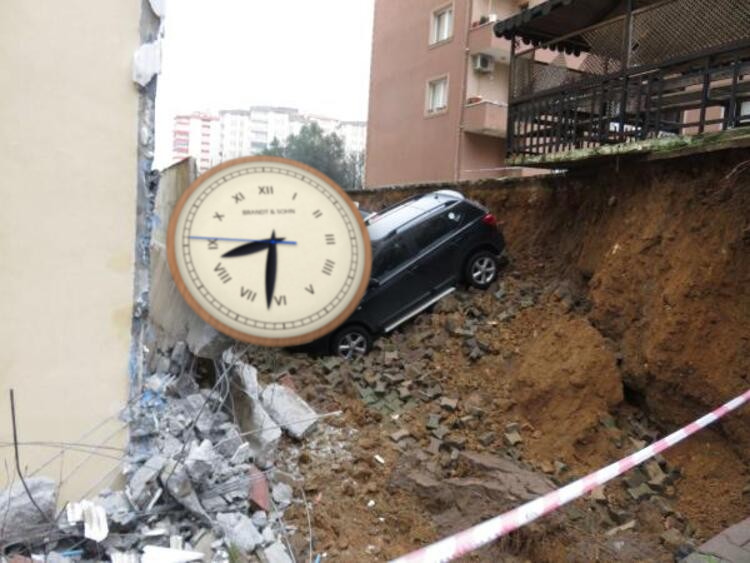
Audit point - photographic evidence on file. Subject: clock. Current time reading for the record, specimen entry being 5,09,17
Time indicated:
8,31,46
